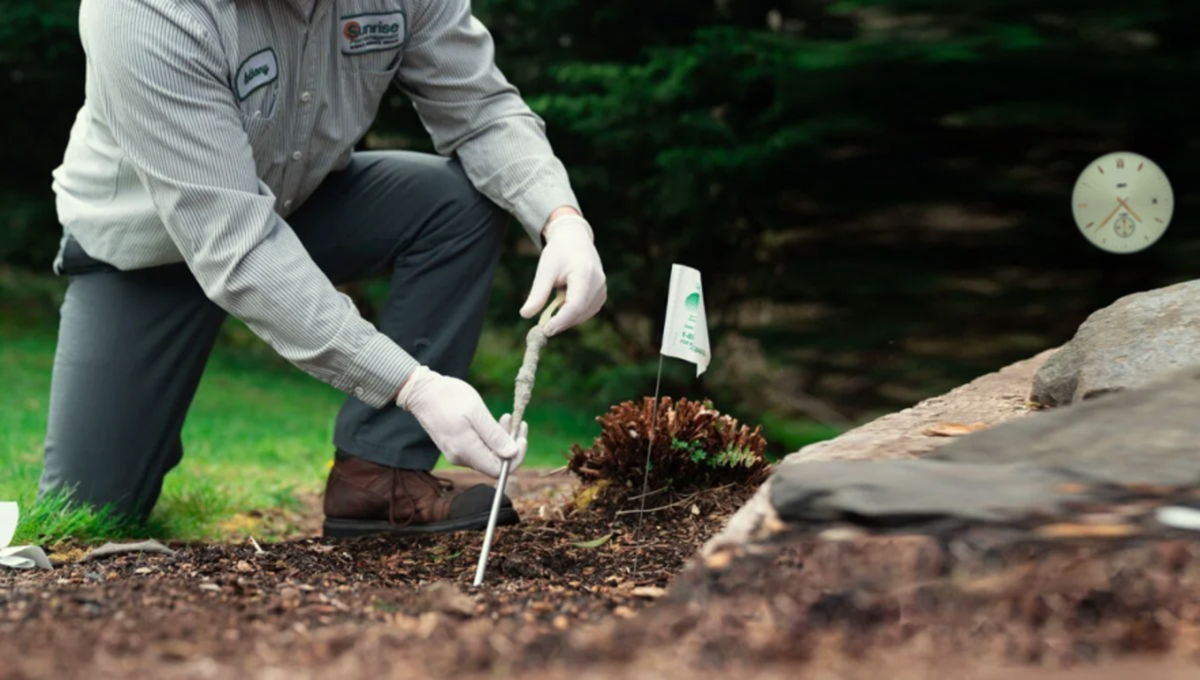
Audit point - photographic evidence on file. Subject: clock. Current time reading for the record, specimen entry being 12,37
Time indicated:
4,38
